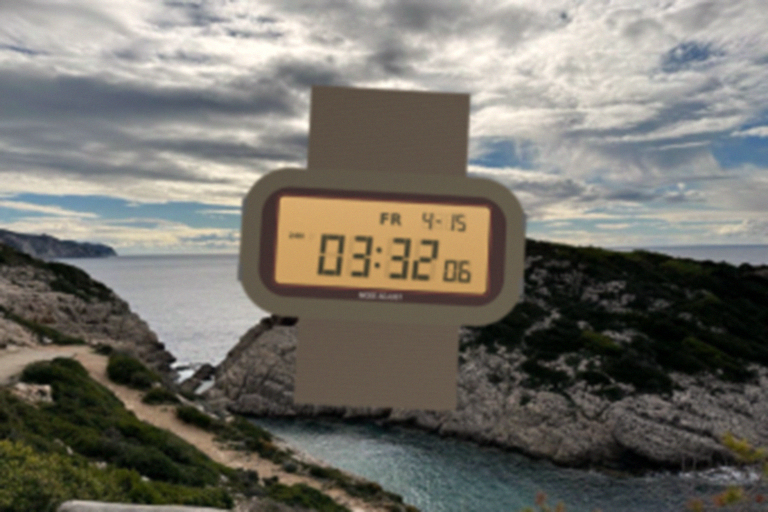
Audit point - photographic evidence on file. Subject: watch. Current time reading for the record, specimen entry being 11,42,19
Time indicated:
3,32,06
